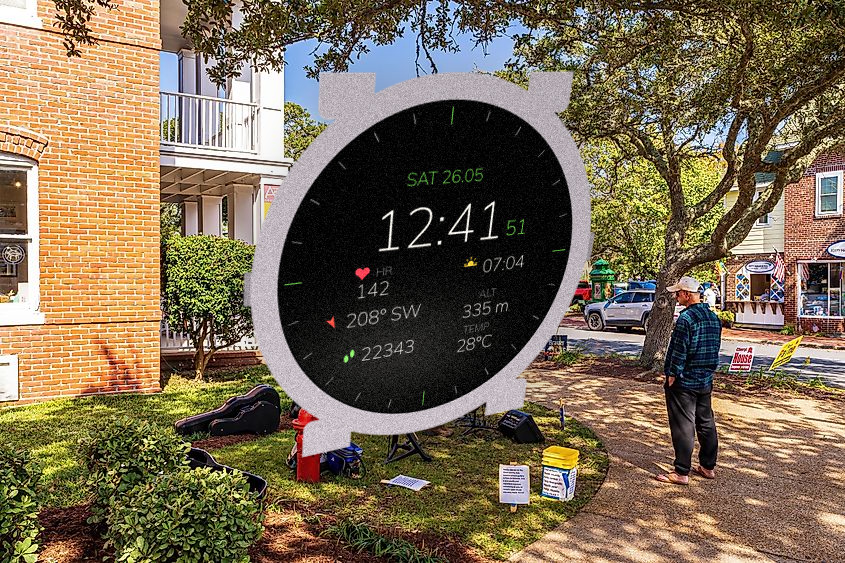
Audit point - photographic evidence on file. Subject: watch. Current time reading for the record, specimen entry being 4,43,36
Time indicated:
12,41,51
